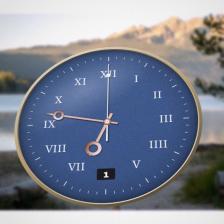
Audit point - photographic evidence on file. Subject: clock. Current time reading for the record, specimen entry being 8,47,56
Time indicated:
6,47,00
